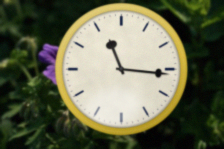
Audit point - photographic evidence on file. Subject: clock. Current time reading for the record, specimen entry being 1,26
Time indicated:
11,16
